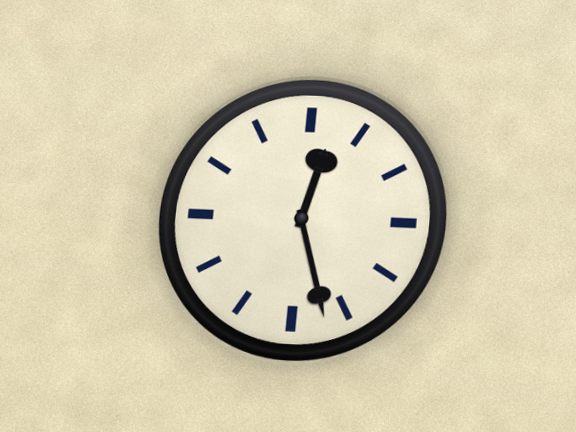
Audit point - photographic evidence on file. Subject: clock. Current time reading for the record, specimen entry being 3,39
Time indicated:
12,27
